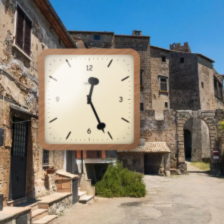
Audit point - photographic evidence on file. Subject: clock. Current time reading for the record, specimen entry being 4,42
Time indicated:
12,26
